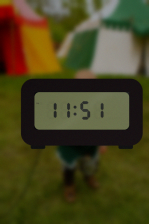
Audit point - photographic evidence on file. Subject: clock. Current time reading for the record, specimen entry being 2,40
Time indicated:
11,51
